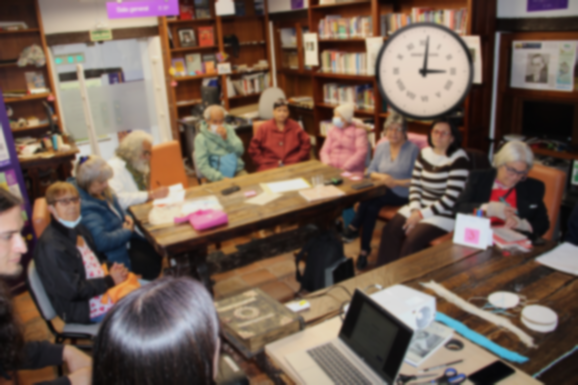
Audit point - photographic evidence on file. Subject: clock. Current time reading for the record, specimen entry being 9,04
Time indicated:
3,01
